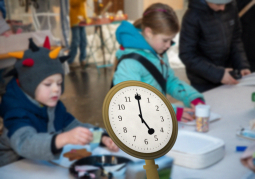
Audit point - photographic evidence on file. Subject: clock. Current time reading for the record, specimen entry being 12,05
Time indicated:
5,00
